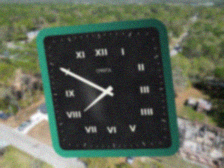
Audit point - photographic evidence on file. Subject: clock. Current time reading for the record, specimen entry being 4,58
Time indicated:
7,50
